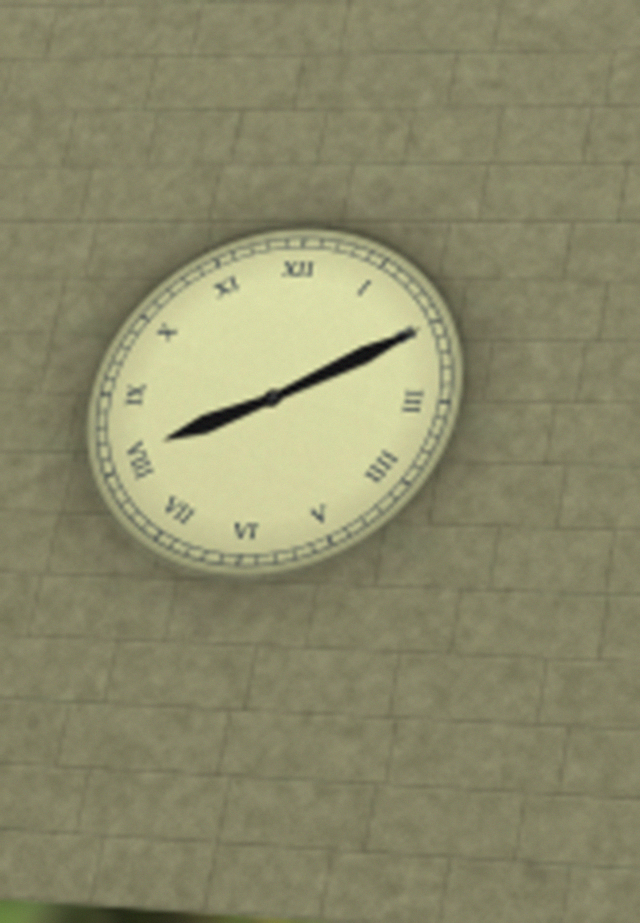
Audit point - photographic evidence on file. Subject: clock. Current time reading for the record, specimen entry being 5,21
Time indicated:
8,10
